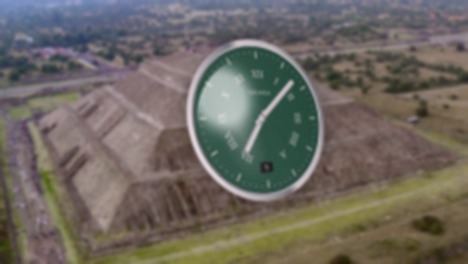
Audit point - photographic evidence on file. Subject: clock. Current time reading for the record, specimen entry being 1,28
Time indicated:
7,08
